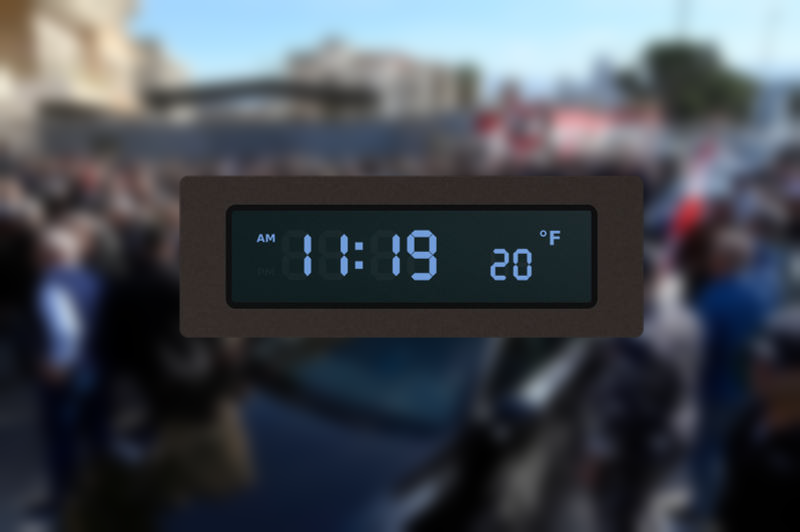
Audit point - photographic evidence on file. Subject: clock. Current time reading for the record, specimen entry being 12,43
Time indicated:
11,19
